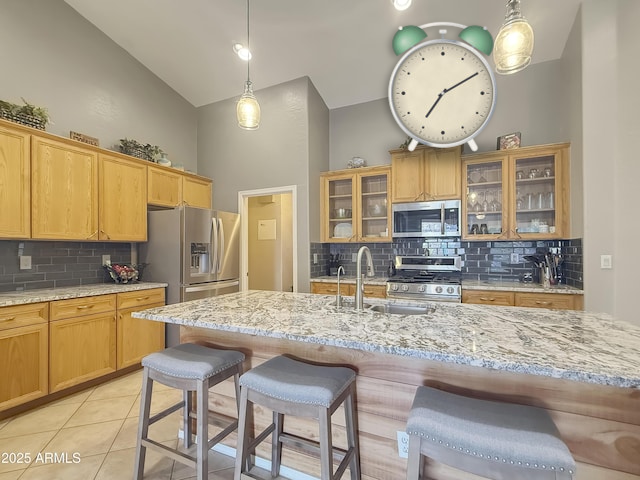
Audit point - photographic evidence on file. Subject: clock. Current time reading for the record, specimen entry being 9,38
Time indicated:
7,10
